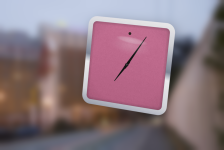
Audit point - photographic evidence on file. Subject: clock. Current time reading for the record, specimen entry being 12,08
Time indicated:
7,05
